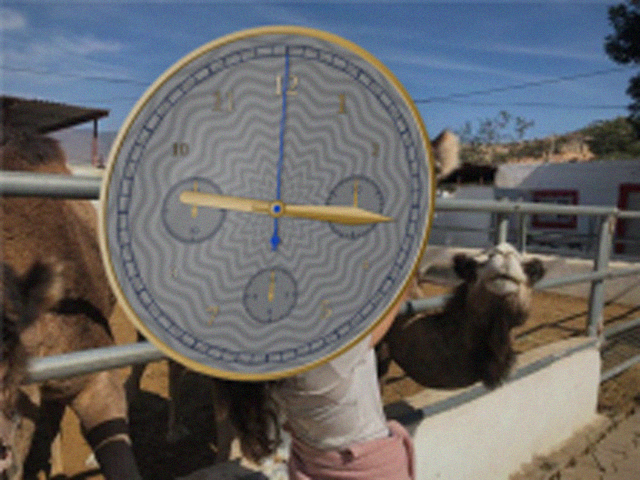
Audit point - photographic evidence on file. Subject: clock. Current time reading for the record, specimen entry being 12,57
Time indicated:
9,16
